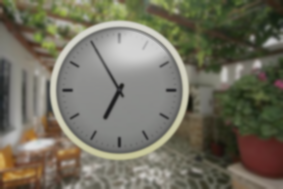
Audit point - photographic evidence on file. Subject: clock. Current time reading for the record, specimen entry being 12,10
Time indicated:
6,55
